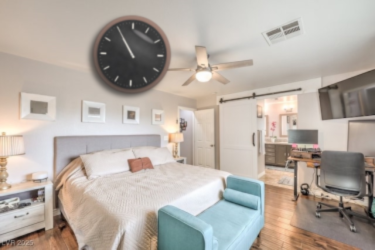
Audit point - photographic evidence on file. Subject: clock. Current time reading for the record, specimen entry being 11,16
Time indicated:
10,55
